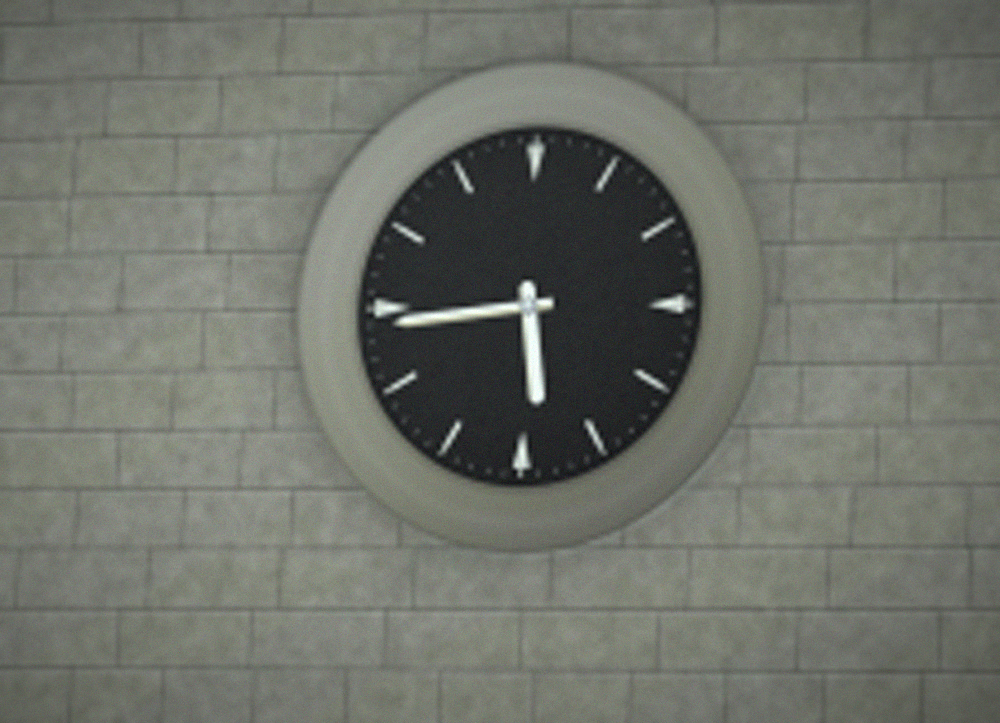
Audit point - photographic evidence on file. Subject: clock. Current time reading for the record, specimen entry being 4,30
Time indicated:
5,44
